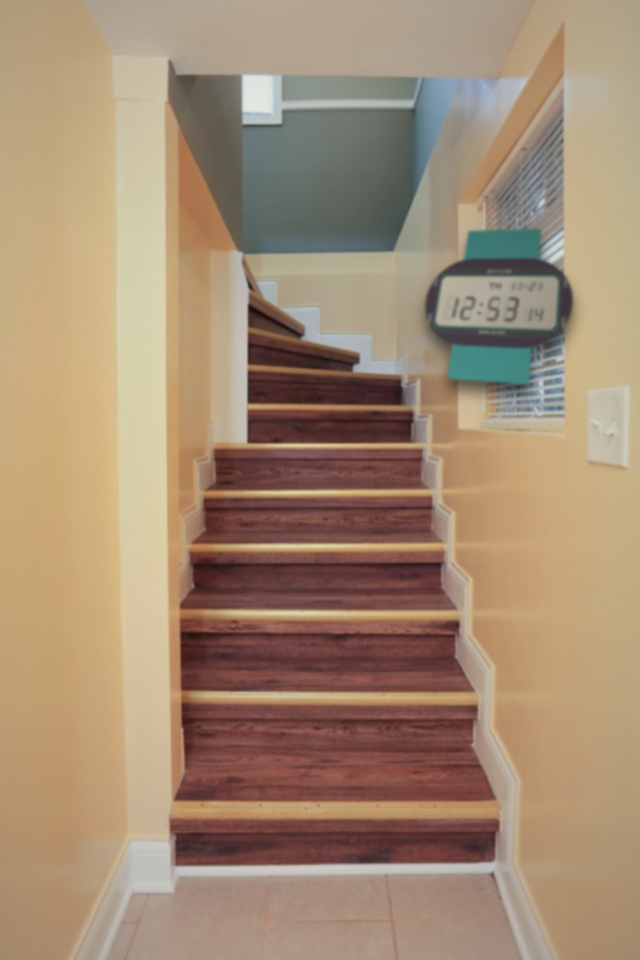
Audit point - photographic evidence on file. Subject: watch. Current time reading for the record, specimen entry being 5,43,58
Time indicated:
12,53,14
